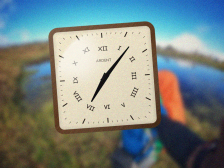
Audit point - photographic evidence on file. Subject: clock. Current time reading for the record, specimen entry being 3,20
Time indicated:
7,07
